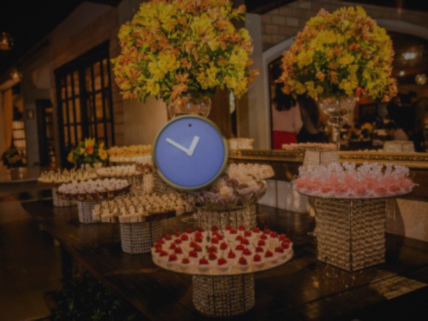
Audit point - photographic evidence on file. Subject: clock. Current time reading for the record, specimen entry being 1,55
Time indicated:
12,50
